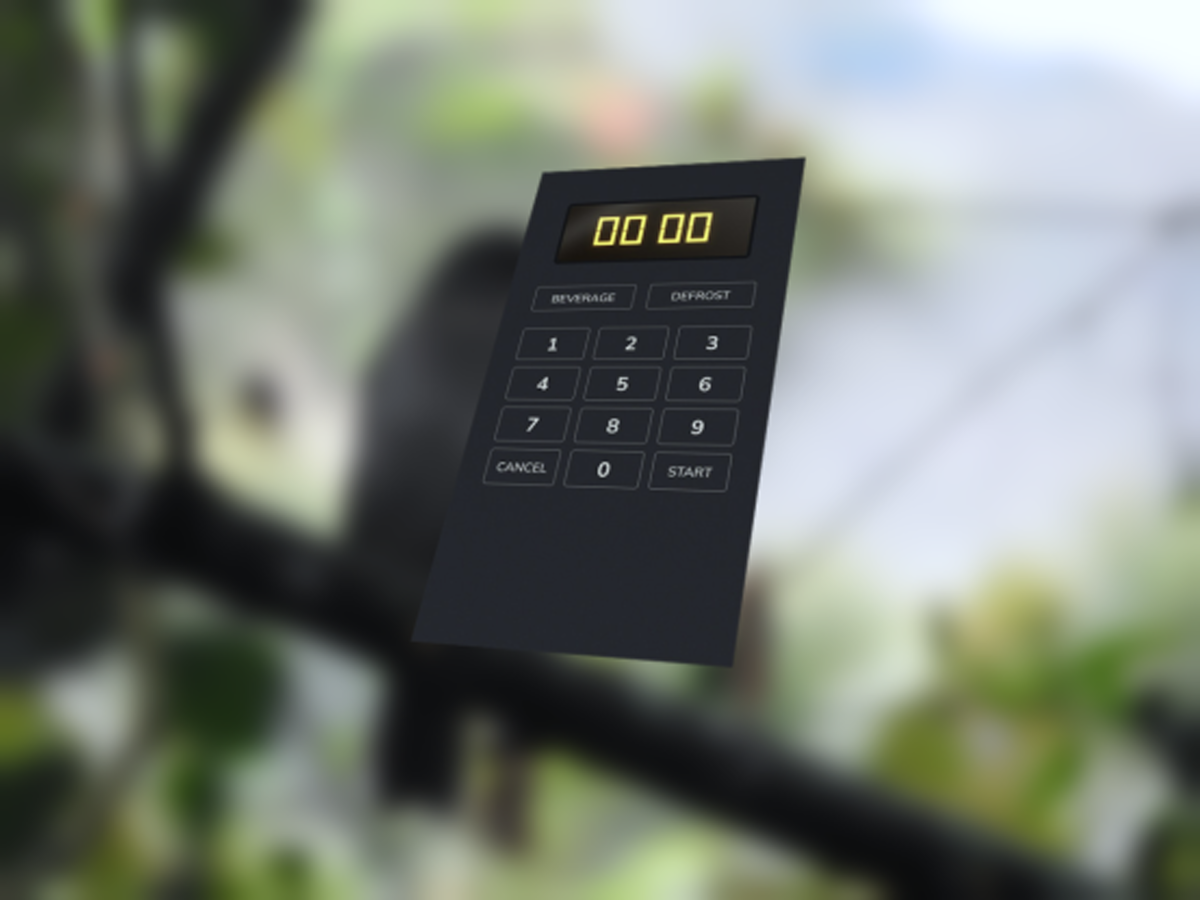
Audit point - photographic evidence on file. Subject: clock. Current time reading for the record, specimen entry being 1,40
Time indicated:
0,00
